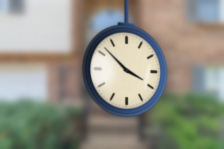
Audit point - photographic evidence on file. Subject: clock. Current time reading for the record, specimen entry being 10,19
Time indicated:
3,52
